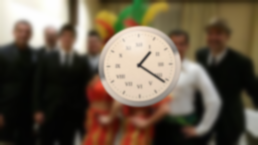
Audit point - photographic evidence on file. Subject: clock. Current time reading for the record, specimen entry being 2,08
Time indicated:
1,21
